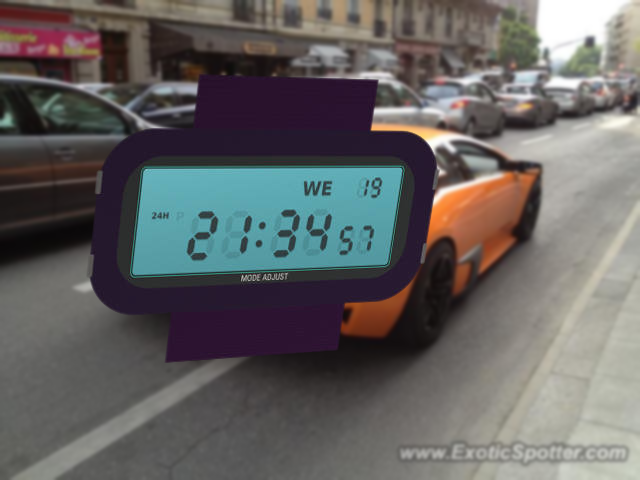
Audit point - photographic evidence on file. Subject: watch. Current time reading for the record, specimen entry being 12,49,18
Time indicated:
21,34,57
